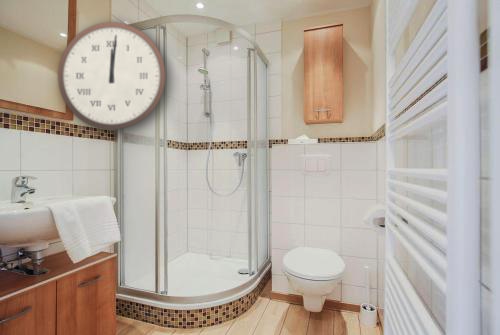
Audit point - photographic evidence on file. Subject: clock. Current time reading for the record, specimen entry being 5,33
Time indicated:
12,01
